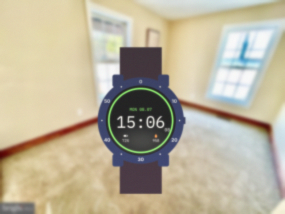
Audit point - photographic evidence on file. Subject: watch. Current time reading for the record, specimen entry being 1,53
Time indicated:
15,06
